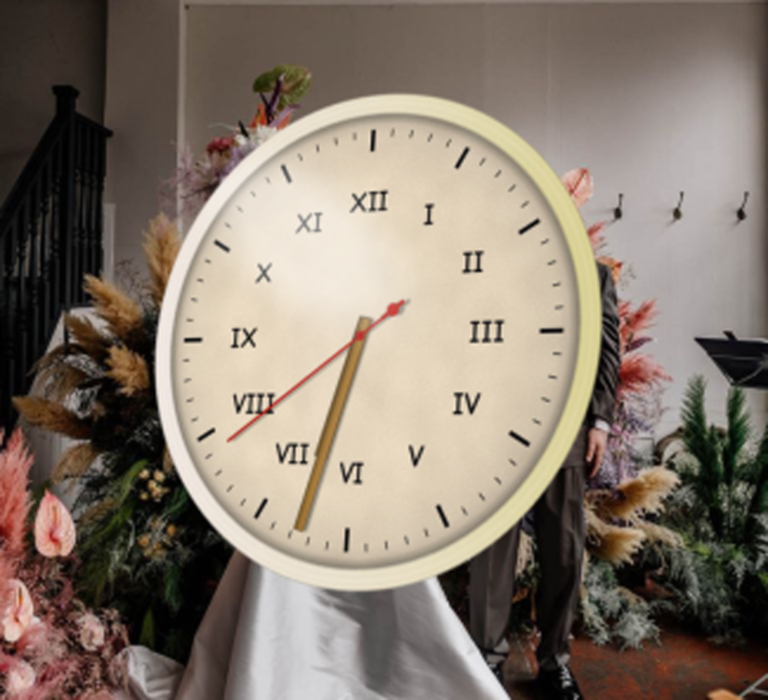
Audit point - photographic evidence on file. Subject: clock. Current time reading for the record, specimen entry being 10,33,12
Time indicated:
6,32,39
